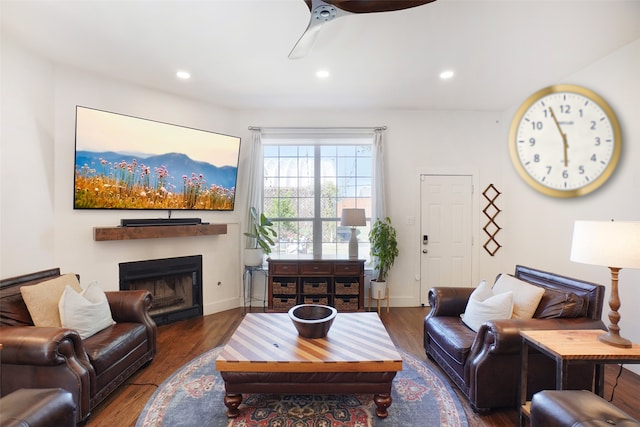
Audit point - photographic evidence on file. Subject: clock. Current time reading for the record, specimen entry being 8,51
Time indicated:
5,56
